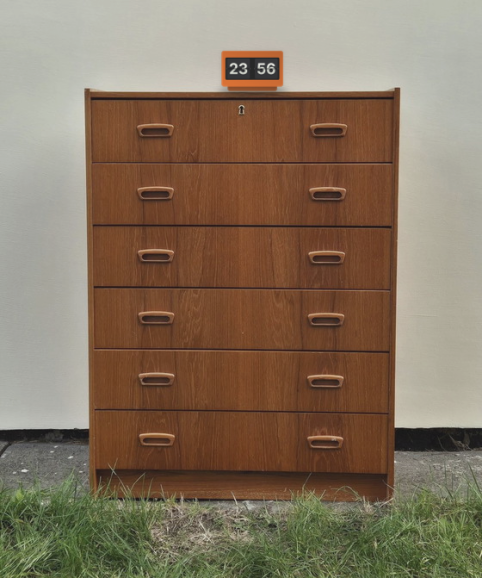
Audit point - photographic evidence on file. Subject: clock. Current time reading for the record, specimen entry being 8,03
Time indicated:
23,56
